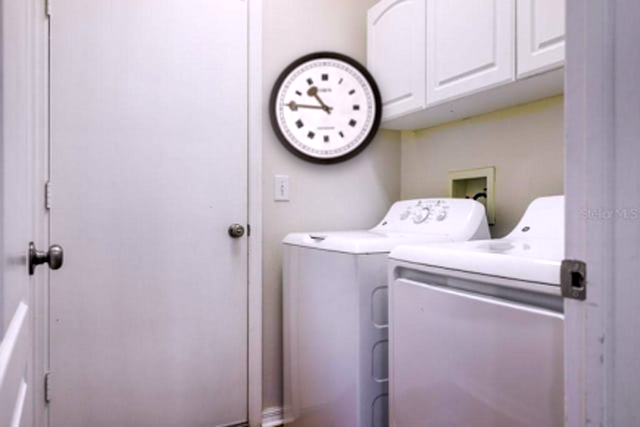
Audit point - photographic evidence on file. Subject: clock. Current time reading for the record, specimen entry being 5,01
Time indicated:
10,46
